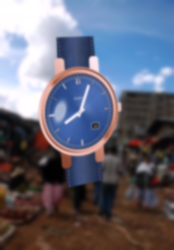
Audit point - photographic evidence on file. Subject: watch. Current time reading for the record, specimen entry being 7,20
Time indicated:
8,04
